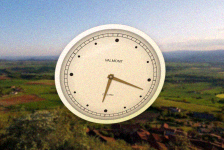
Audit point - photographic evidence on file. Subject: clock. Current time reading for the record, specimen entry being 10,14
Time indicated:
6,18
